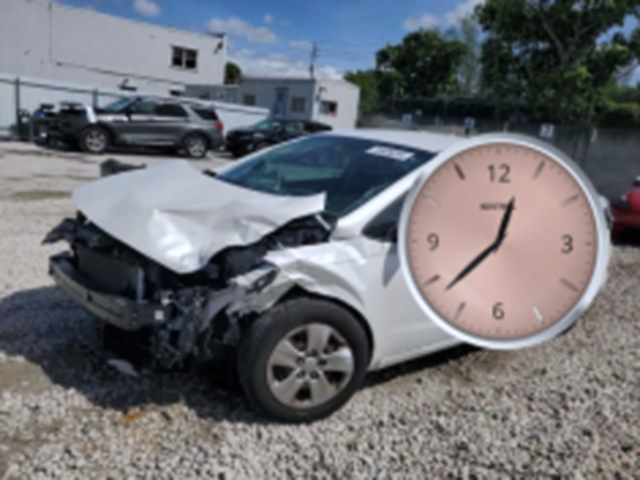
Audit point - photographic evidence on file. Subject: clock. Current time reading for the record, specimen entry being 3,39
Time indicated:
12,38
